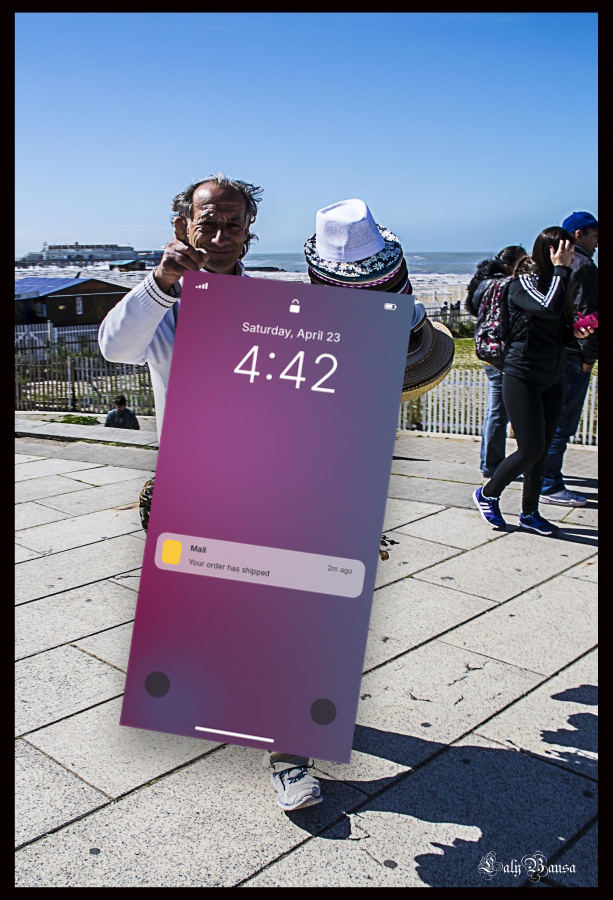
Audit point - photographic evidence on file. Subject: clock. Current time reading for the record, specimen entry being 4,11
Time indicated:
4,42
